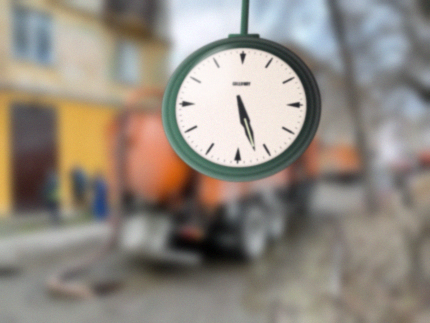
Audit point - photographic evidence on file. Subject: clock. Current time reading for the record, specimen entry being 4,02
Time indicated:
5,27
